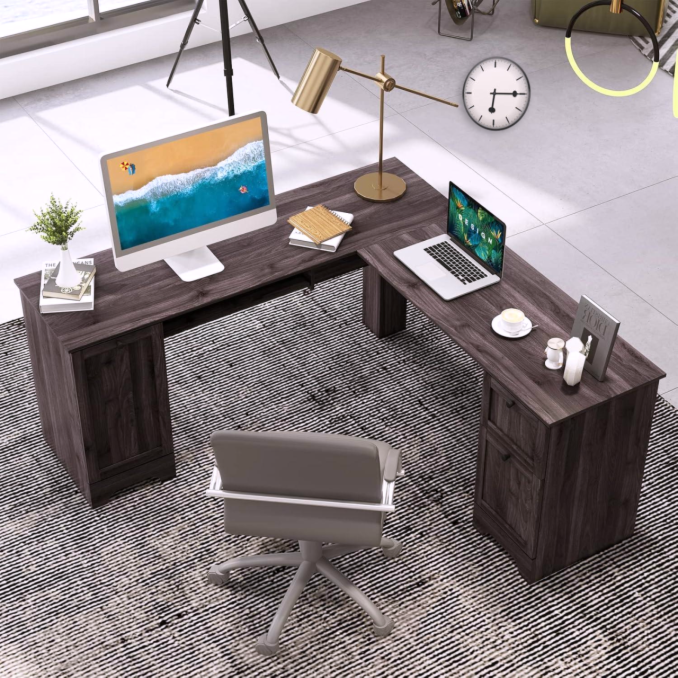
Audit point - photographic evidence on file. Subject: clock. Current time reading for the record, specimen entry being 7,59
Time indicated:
6,15
